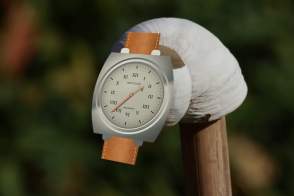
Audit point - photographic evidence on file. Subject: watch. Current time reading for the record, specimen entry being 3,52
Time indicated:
1,37
